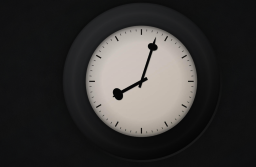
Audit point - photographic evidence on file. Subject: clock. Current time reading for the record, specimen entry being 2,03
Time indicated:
8,03
